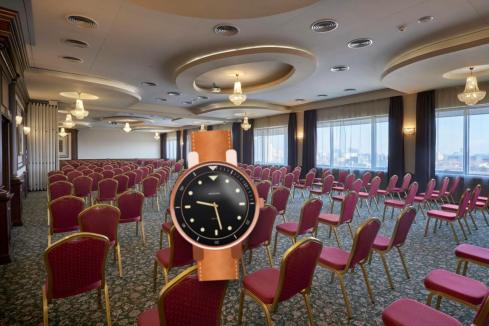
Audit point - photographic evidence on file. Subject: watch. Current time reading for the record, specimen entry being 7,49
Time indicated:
9,28
